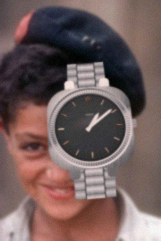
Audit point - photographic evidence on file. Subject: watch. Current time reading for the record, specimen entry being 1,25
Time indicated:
1,09
